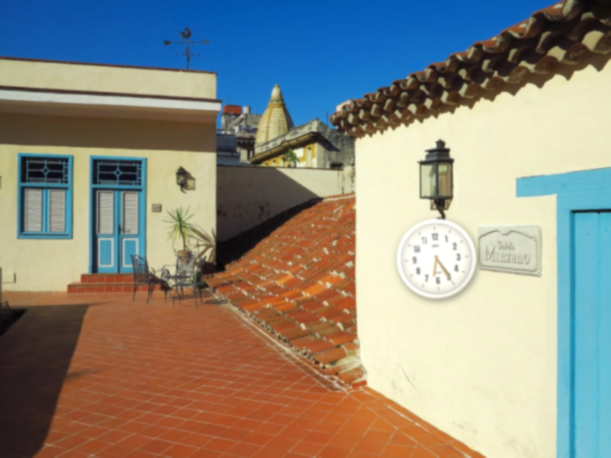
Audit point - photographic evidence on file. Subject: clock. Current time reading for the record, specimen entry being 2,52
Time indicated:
6,25
